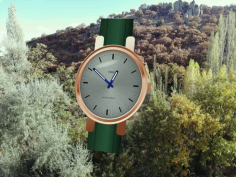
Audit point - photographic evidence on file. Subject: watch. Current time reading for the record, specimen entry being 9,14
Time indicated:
12,51
